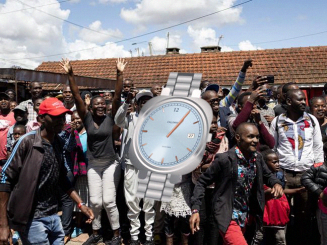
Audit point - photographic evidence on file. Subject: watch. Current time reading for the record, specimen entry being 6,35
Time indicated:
1,05
